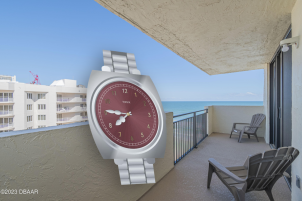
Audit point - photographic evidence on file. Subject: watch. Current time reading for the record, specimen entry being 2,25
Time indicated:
7,46
